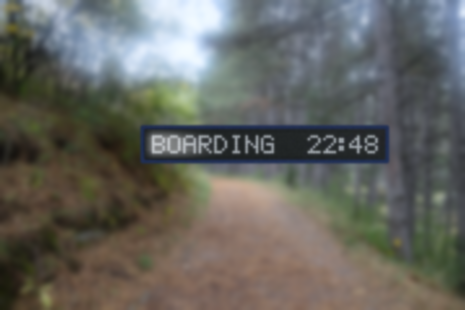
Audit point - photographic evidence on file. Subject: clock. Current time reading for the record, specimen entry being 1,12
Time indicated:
22,48
